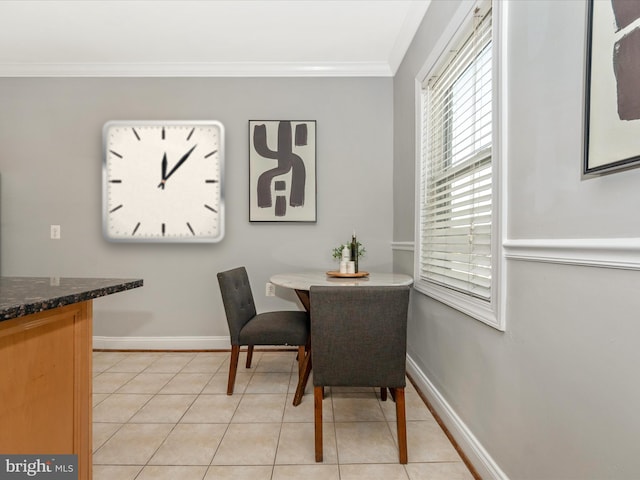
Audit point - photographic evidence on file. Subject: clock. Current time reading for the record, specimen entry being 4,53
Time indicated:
12,07
